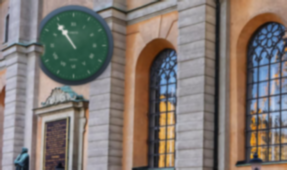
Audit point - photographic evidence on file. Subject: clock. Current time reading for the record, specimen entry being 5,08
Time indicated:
10,54
